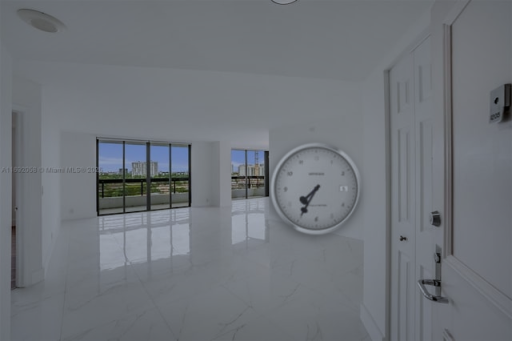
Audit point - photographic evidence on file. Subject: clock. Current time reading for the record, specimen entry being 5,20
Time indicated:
7,35
